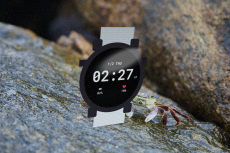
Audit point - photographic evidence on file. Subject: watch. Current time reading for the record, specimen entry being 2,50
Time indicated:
2,27
